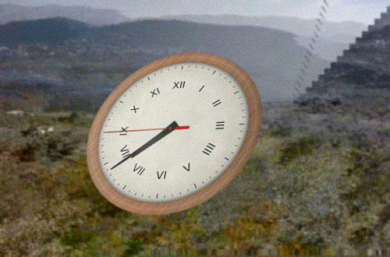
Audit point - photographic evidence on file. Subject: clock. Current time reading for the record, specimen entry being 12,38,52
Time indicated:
7,38,45
